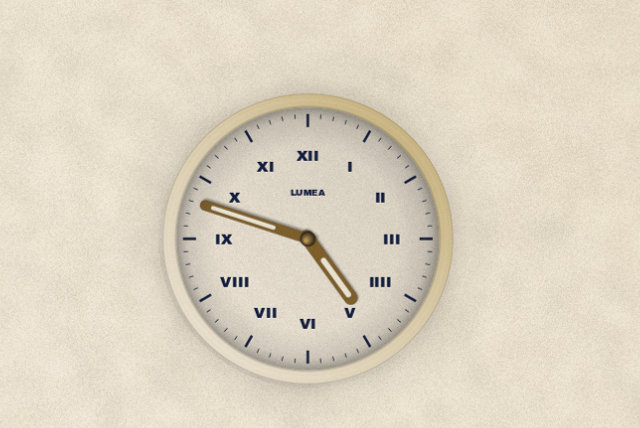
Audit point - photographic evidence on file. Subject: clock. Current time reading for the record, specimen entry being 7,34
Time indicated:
4,48
